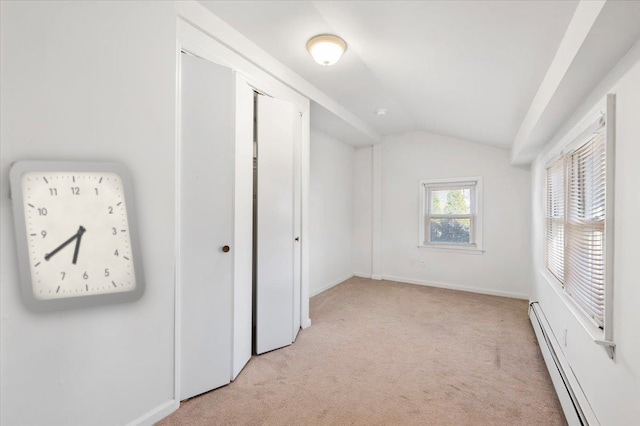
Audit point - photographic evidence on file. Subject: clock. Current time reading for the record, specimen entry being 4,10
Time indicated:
6,40
